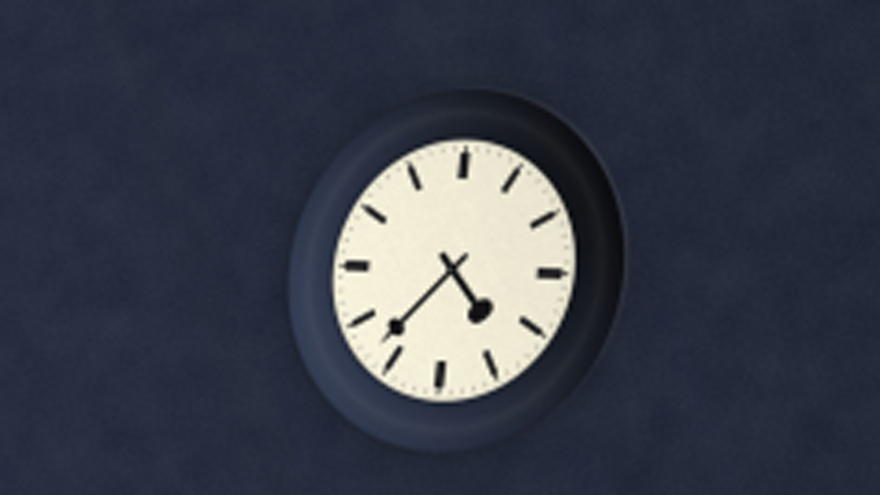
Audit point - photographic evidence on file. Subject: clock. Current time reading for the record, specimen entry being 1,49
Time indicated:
4,37
